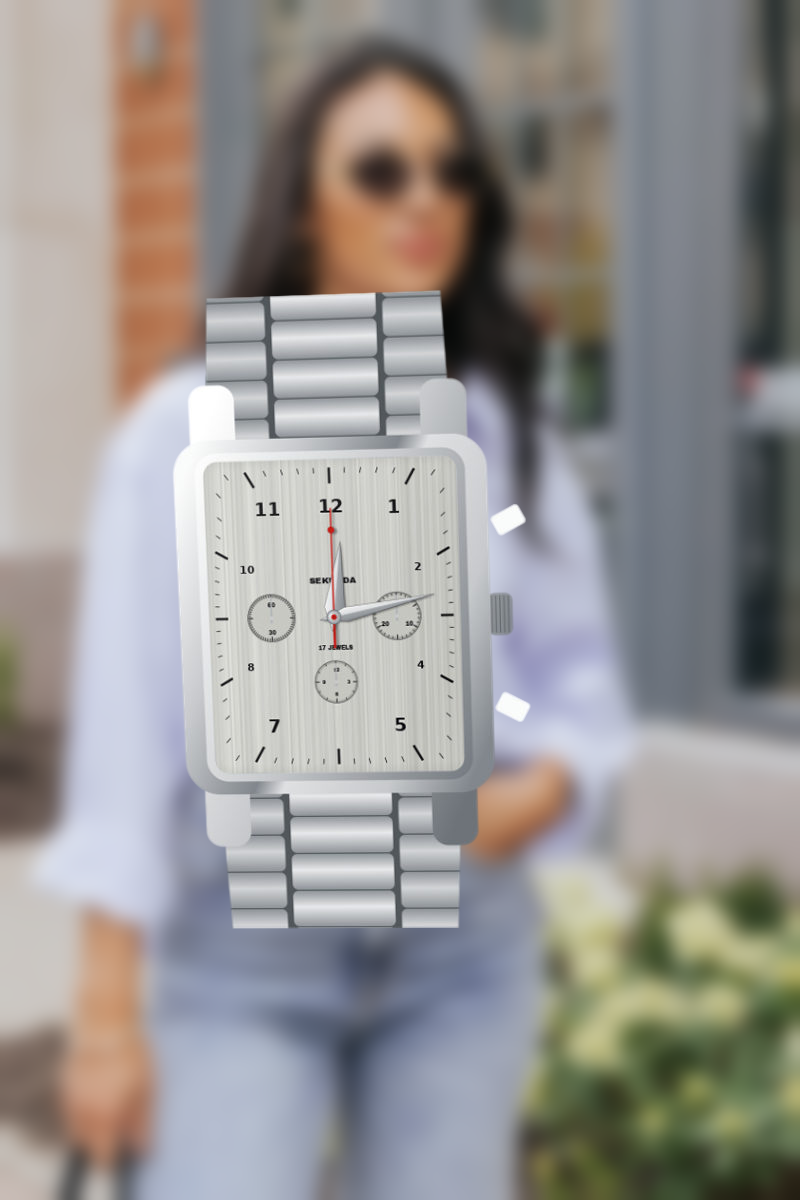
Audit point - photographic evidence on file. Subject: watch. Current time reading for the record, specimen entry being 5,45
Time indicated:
12,13
